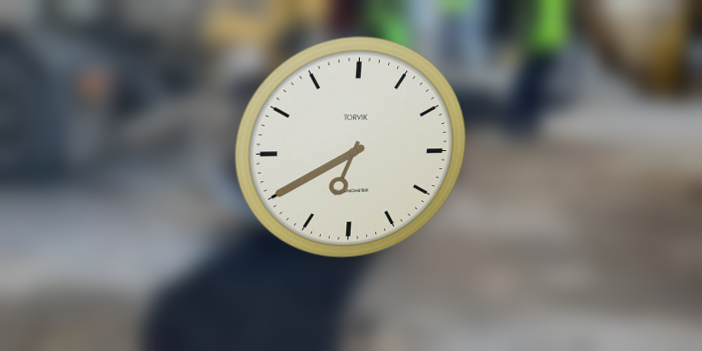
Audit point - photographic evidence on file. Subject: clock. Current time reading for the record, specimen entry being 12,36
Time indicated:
6,40
